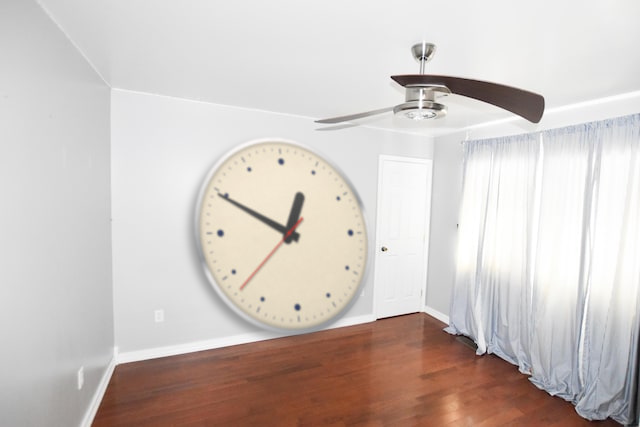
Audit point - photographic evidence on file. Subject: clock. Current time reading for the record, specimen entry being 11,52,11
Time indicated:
12,49,38
